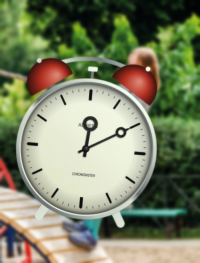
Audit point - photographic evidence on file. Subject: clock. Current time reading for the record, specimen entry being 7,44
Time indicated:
12,10
